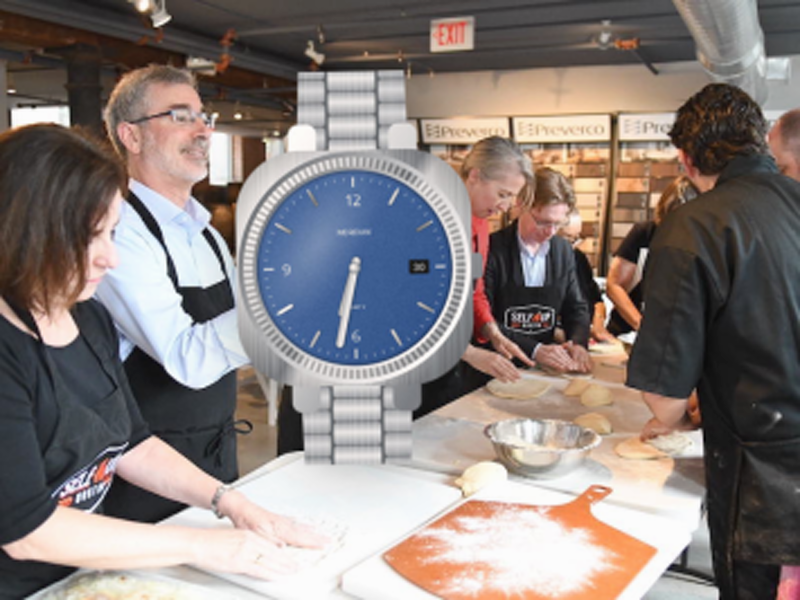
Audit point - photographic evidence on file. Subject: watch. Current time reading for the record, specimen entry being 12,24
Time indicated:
6,32
